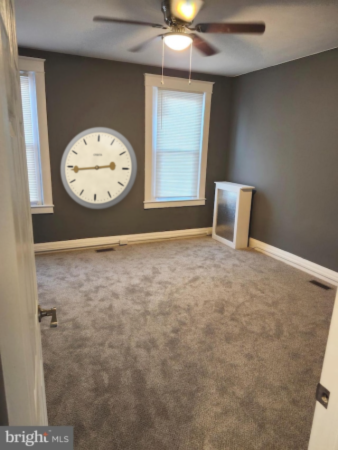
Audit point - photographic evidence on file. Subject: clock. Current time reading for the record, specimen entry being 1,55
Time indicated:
2,44
